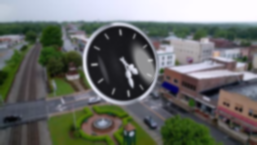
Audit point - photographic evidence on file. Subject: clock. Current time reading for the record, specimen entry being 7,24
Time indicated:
4,28
